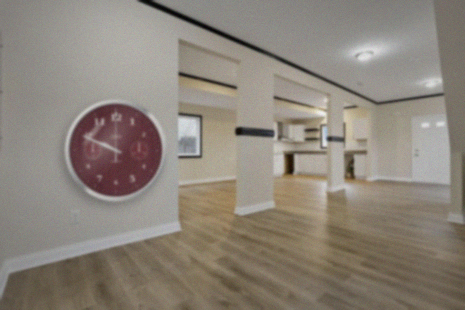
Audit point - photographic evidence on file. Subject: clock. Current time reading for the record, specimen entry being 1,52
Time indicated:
9,49
